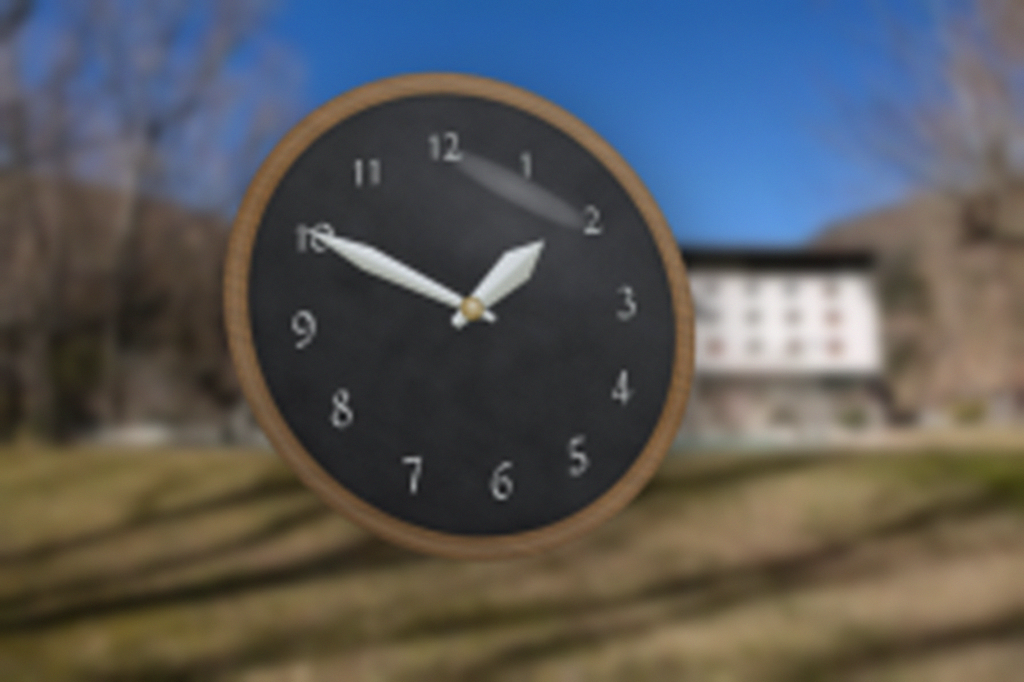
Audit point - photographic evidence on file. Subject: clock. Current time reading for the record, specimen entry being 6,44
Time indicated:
1,50
